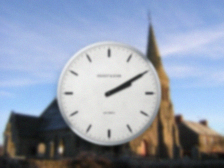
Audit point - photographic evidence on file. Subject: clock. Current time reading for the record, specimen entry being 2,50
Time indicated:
2,10
